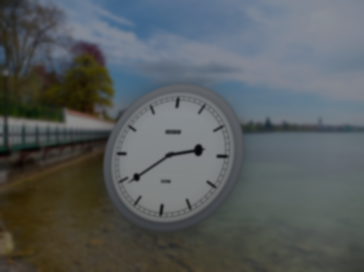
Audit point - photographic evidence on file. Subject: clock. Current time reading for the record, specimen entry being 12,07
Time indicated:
2,39
